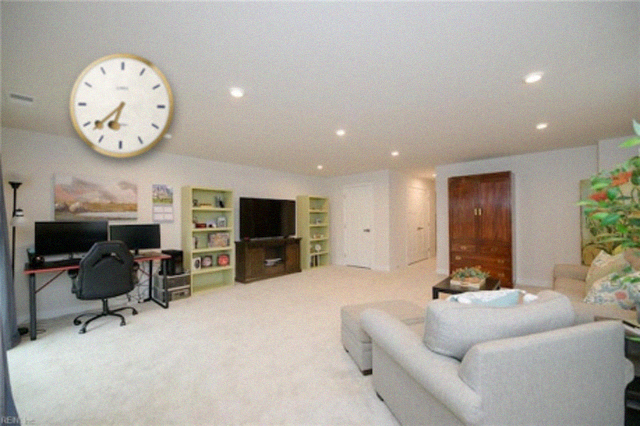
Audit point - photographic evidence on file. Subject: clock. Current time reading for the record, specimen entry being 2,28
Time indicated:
6,38
